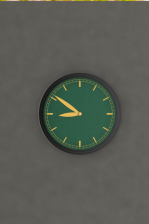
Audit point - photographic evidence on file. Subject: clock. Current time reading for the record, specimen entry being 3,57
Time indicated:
8,51
